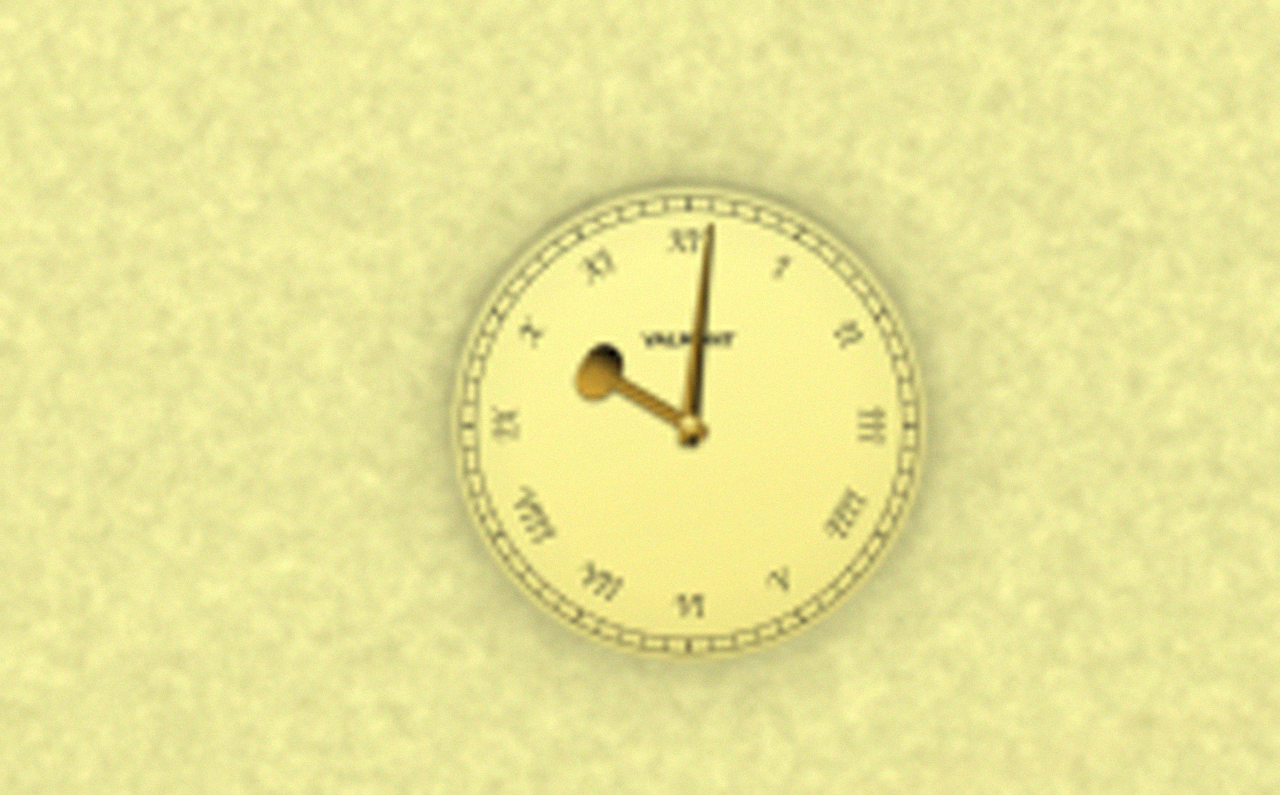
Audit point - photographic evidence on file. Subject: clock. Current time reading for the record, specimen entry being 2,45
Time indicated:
10,01
